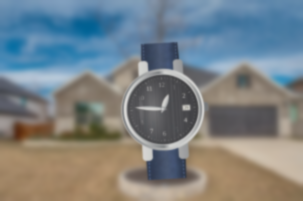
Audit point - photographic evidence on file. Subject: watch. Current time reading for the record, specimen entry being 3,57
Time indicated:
12,46
